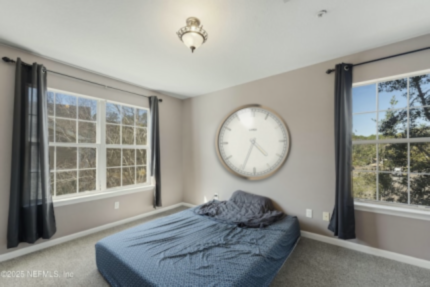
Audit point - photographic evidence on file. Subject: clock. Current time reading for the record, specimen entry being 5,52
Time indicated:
4,34
